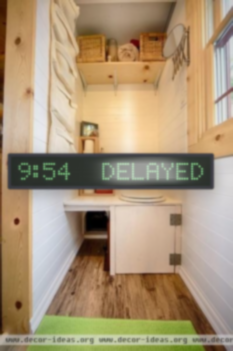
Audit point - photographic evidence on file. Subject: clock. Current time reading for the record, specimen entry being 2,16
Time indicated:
9,54
